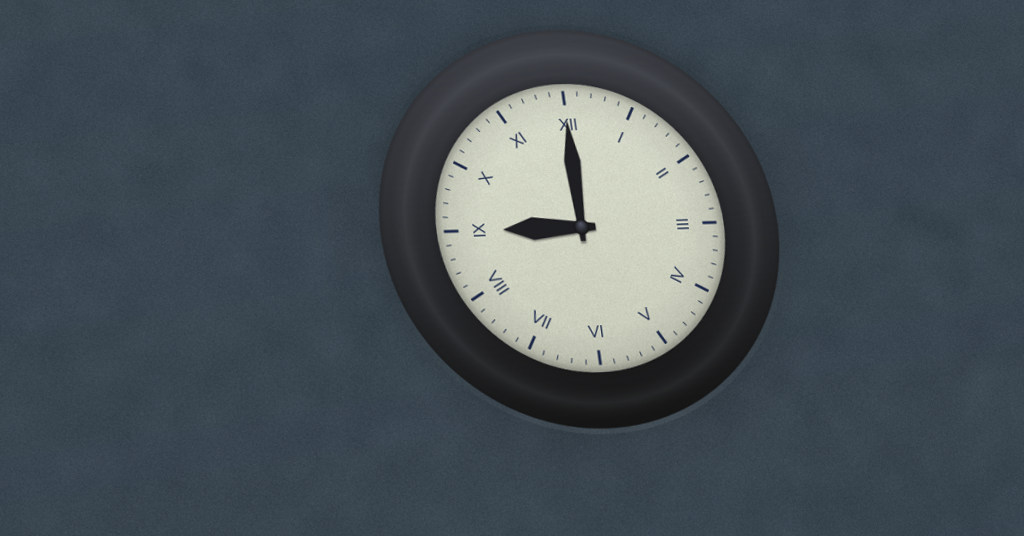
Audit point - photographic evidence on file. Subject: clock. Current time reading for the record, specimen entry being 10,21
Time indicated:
9,00
